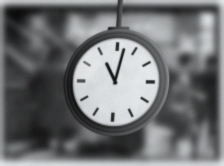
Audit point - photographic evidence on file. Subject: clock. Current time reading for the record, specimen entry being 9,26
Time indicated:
11,02
